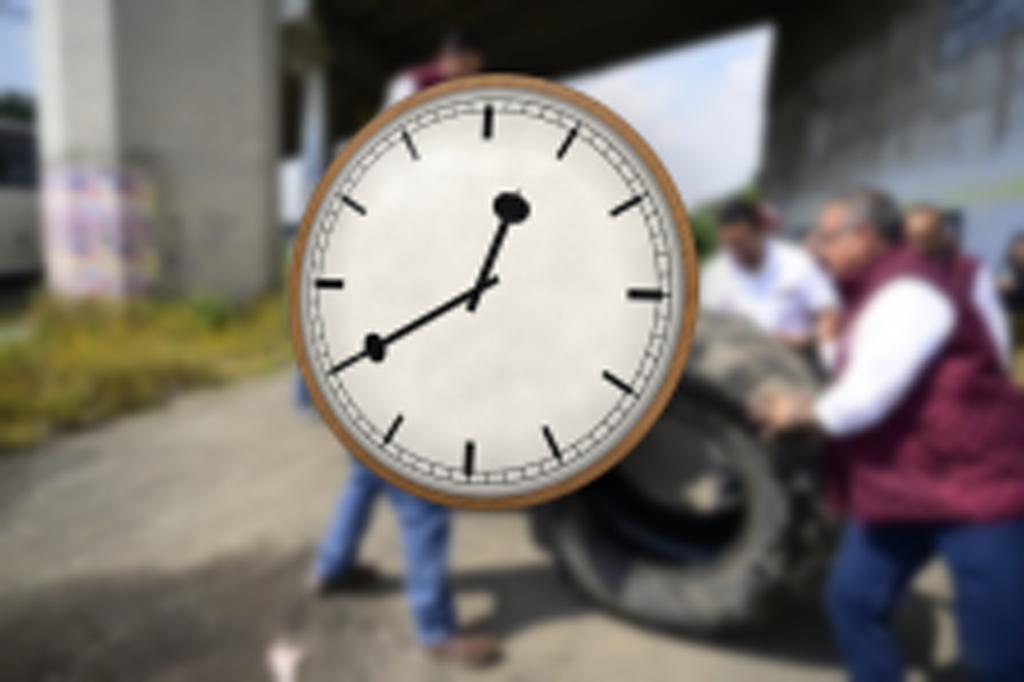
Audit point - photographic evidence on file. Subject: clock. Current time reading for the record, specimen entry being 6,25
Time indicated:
12,40
